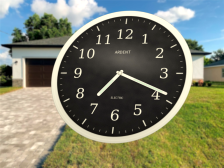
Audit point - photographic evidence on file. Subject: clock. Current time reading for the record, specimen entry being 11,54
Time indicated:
7,19
